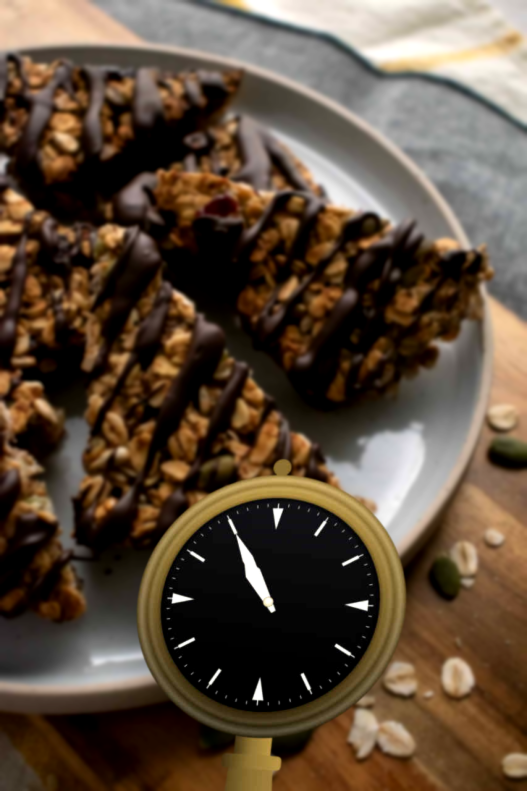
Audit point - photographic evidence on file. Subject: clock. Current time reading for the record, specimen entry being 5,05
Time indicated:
10,55
